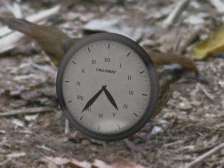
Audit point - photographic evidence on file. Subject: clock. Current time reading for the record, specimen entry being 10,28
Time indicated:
4,36
